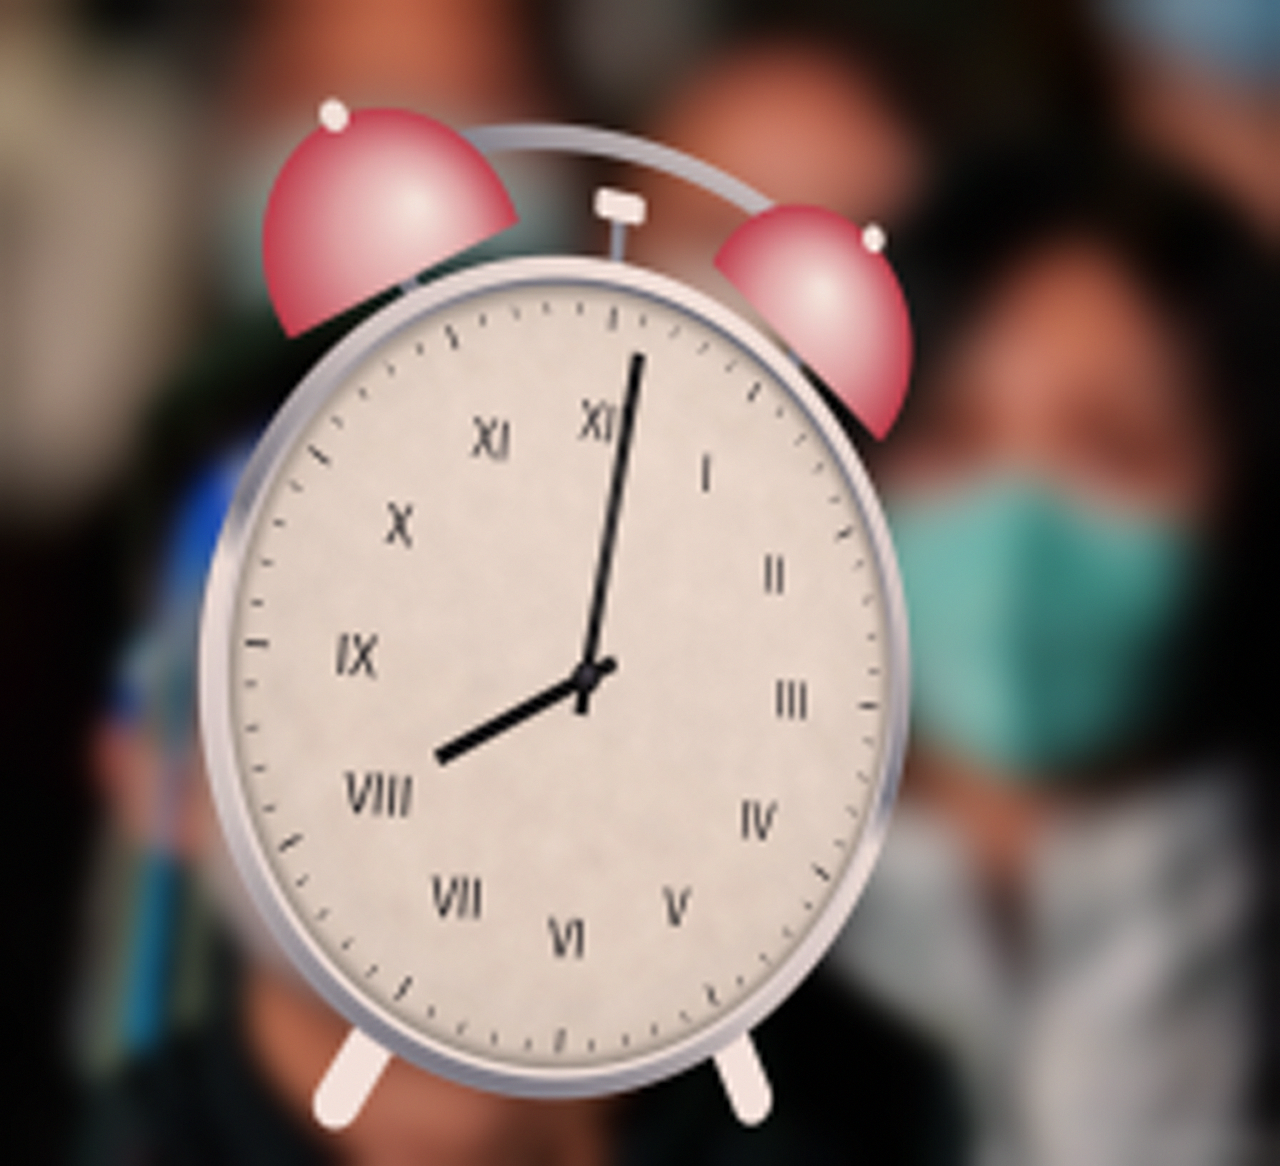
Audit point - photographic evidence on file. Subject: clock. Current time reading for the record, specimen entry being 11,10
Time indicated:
8,01
